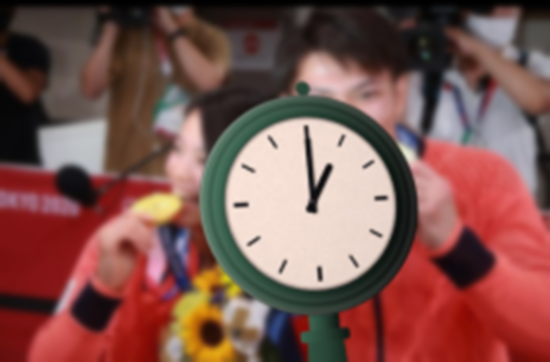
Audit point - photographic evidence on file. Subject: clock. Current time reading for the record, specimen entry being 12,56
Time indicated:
1,00
